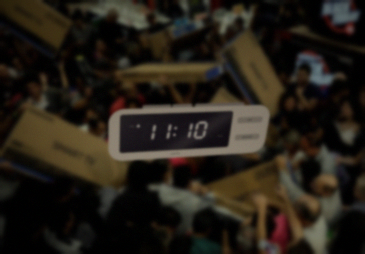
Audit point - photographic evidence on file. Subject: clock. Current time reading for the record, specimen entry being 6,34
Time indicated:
11,10
